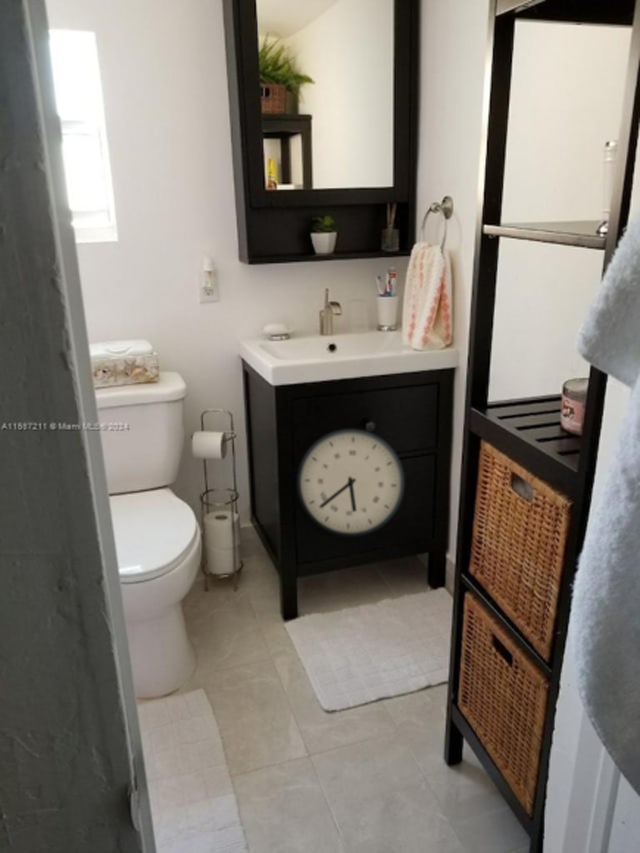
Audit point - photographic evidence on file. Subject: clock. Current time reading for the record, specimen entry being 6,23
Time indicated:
5,38
